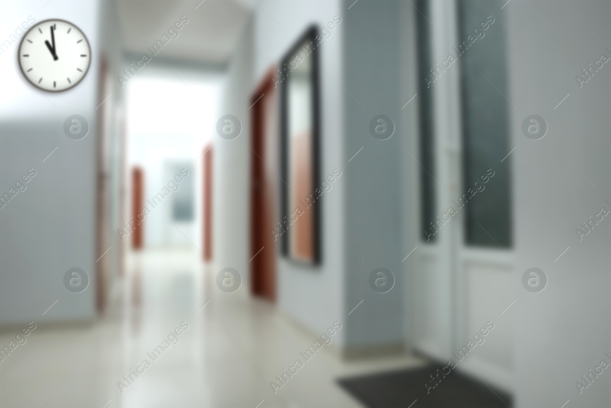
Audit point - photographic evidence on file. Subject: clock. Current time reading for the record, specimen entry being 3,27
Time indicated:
10,59
